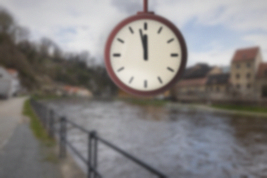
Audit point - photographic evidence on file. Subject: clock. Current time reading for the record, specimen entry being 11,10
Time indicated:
11,58
